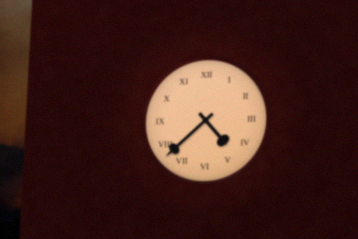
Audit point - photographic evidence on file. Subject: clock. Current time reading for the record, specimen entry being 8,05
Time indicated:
4,38
